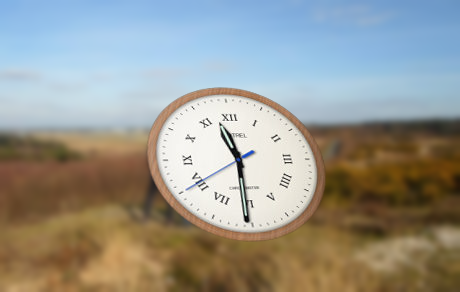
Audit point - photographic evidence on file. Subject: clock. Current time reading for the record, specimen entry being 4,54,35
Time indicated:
11,30,40
